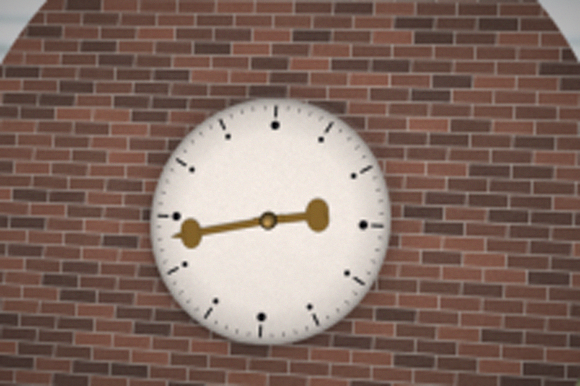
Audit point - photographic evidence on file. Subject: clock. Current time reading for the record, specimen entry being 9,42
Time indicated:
2,43
